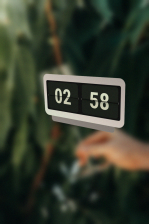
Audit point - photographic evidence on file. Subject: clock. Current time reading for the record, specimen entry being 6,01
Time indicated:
2,58
